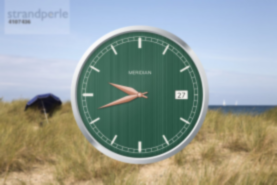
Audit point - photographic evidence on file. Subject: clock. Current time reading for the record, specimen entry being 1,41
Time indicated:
9,42
